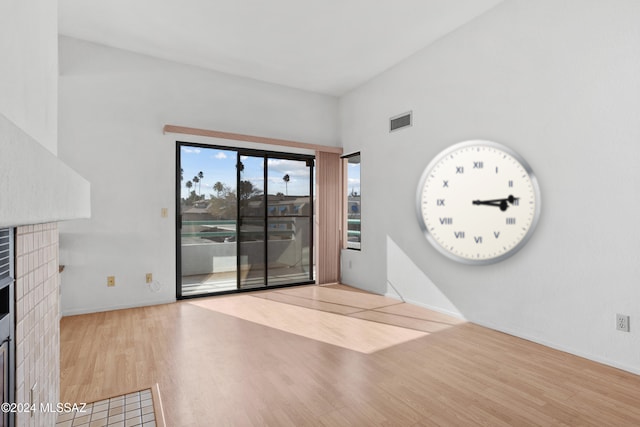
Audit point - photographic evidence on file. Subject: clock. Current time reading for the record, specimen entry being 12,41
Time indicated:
3,14
